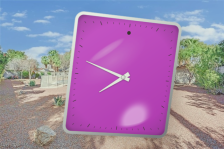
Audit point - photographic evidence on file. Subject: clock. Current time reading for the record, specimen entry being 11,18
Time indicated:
7,48
